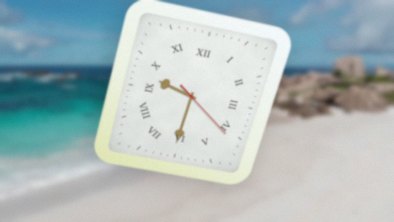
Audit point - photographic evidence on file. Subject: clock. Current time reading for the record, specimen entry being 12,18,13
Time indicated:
9,30,21
